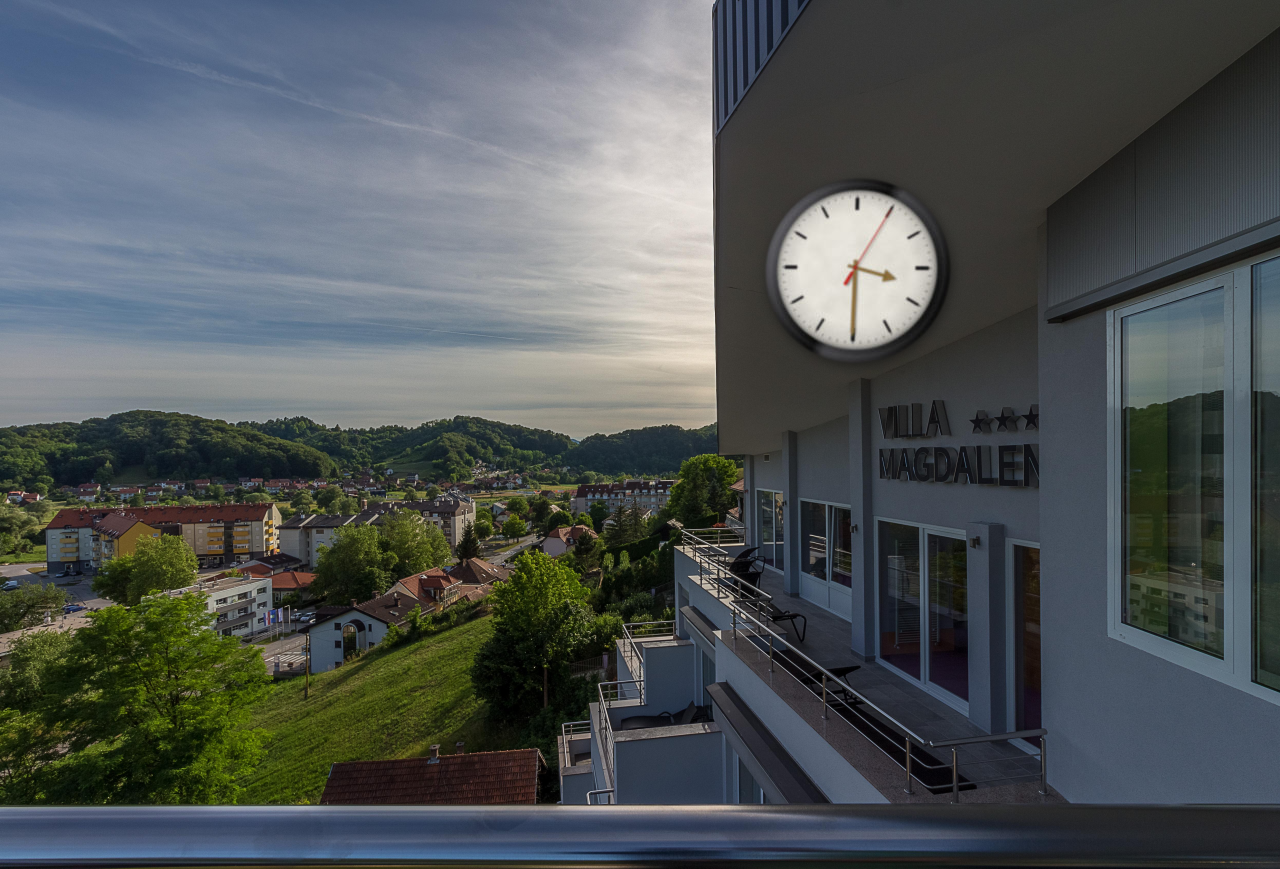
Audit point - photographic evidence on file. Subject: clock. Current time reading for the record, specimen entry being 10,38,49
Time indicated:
3,30,05
